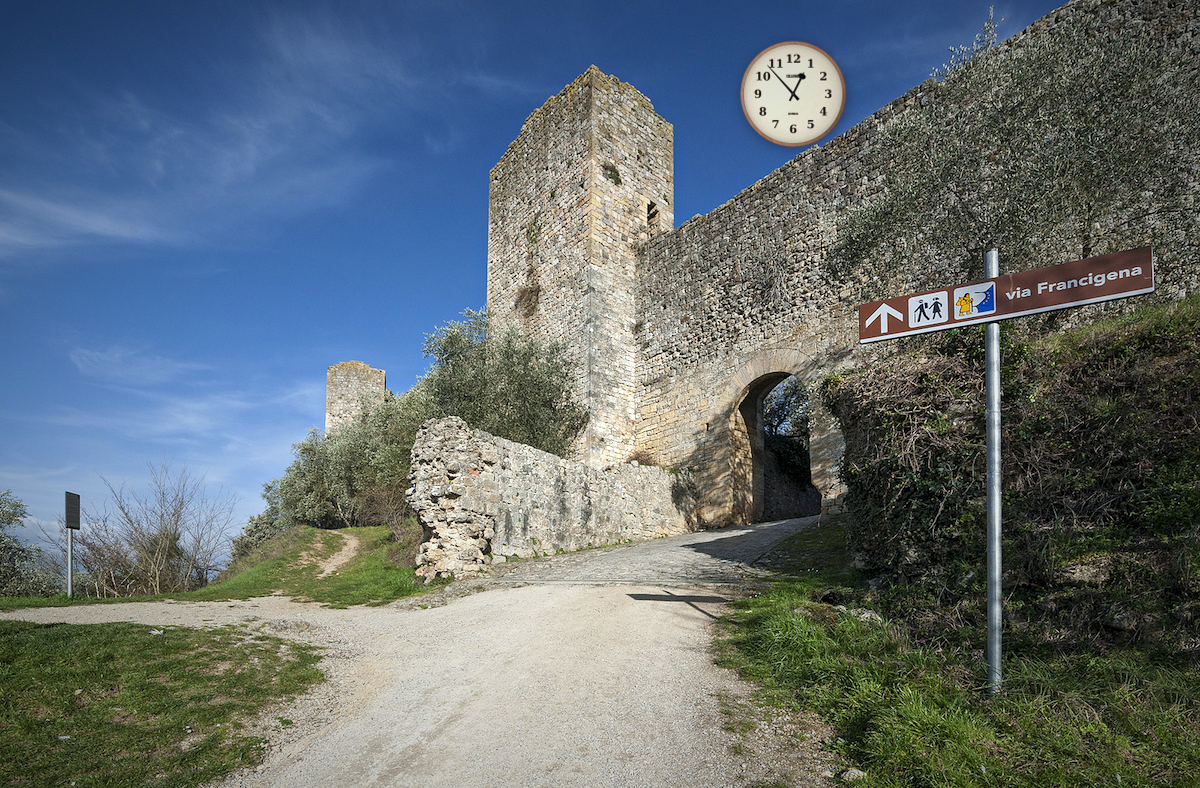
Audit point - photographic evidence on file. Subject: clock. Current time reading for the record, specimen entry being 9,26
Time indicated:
12,53
